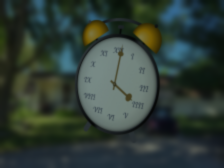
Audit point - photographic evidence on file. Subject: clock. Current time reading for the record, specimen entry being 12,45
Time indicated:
4,01
